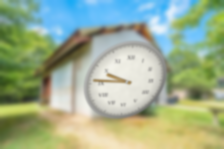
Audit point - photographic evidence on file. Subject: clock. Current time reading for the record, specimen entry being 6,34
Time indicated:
9,46
